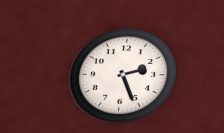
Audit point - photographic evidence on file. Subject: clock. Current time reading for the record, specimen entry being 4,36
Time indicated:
2,26
